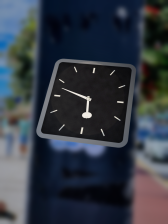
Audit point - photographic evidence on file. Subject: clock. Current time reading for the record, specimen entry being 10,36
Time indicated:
5,48
